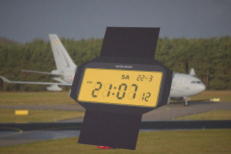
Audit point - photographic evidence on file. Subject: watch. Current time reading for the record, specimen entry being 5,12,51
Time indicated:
21,07,12
